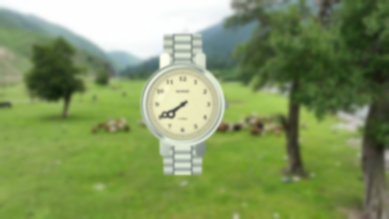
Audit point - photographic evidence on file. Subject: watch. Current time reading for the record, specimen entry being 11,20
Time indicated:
7,40
